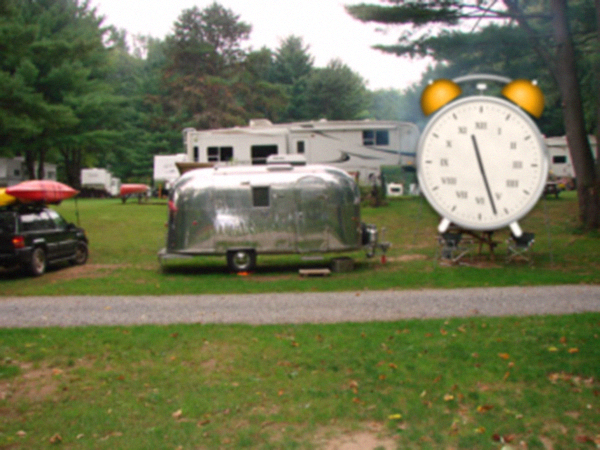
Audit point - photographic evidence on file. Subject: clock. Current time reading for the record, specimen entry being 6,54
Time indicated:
11,27
